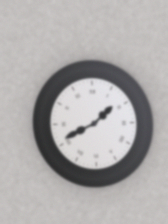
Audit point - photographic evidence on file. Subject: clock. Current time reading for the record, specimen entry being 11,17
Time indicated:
1,41
